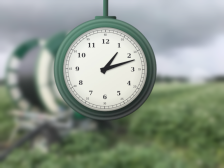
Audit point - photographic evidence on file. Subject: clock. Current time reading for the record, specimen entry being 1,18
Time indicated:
1,12
